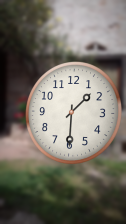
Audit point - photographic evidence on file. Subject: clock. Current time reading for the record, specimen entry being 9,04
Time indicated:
1,30
